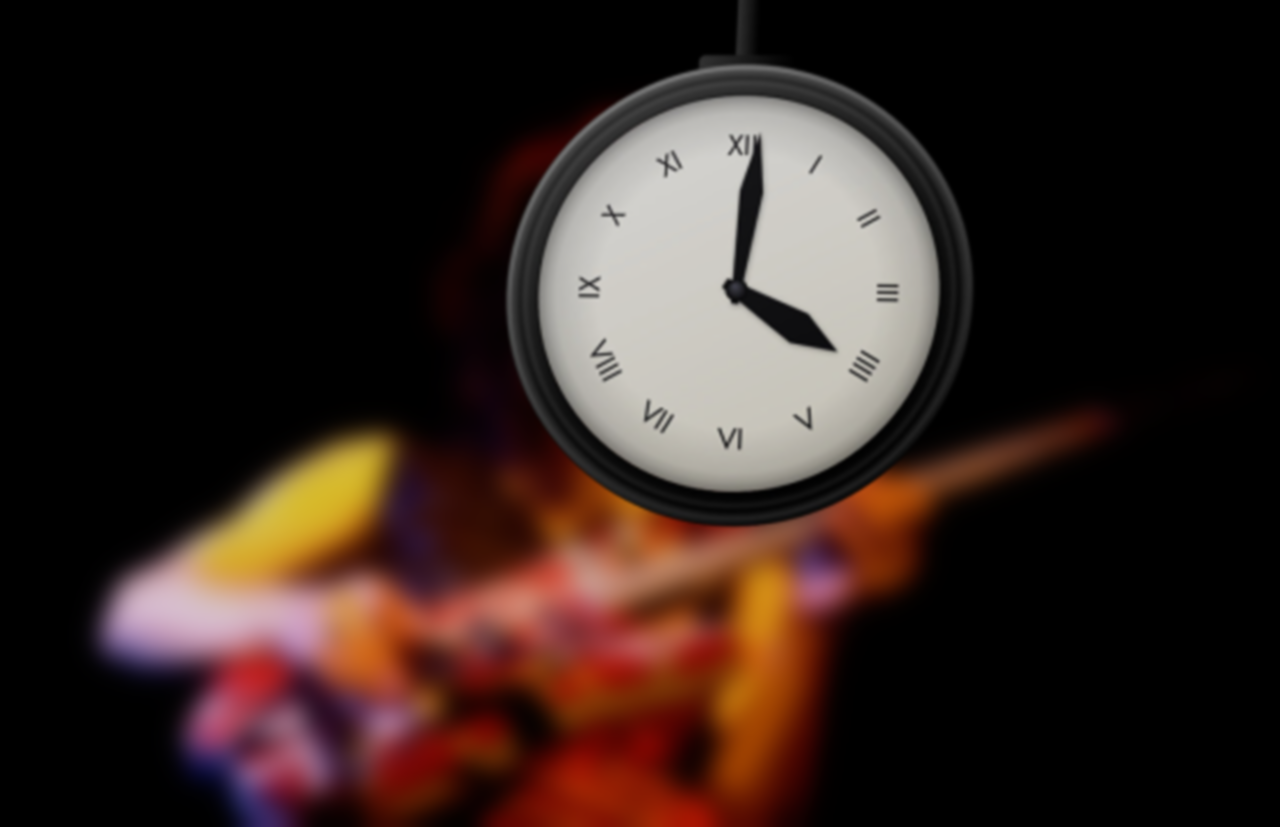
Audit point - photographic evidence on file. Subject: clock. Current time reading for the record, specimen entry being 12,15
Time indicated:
4,01
